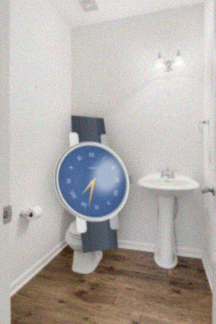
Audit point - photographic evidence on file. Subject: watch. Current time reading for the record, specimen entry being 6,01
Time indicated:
7,33
